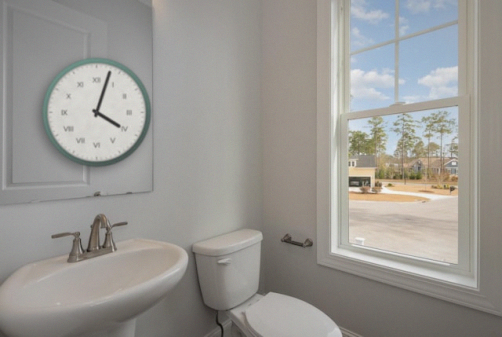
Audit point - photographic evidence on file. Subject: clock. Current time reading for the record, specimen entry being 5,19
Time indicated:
4,03
